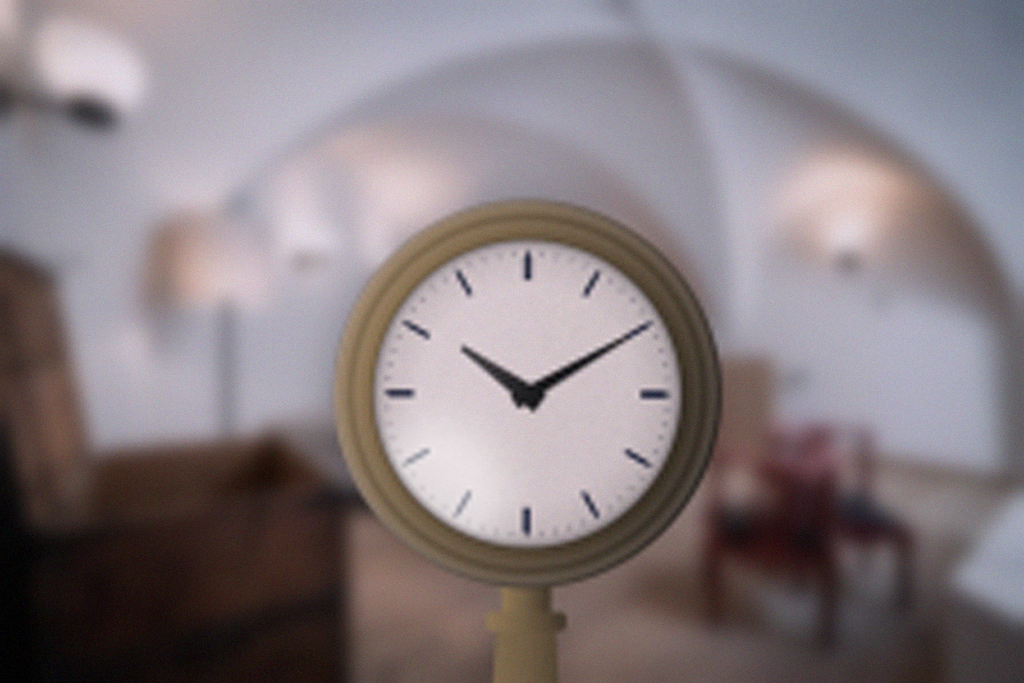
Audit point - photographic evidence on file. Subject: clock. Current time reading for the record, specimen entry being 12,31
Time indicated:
10,10
